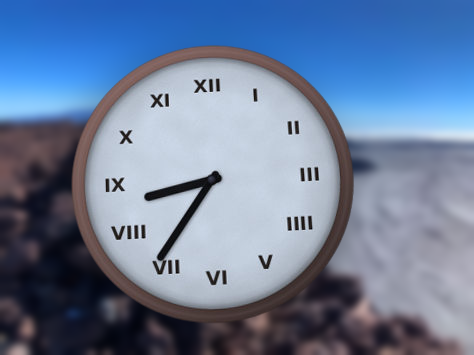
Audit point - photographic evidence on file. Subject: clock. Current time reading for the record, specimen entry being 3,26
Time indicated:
8,36
